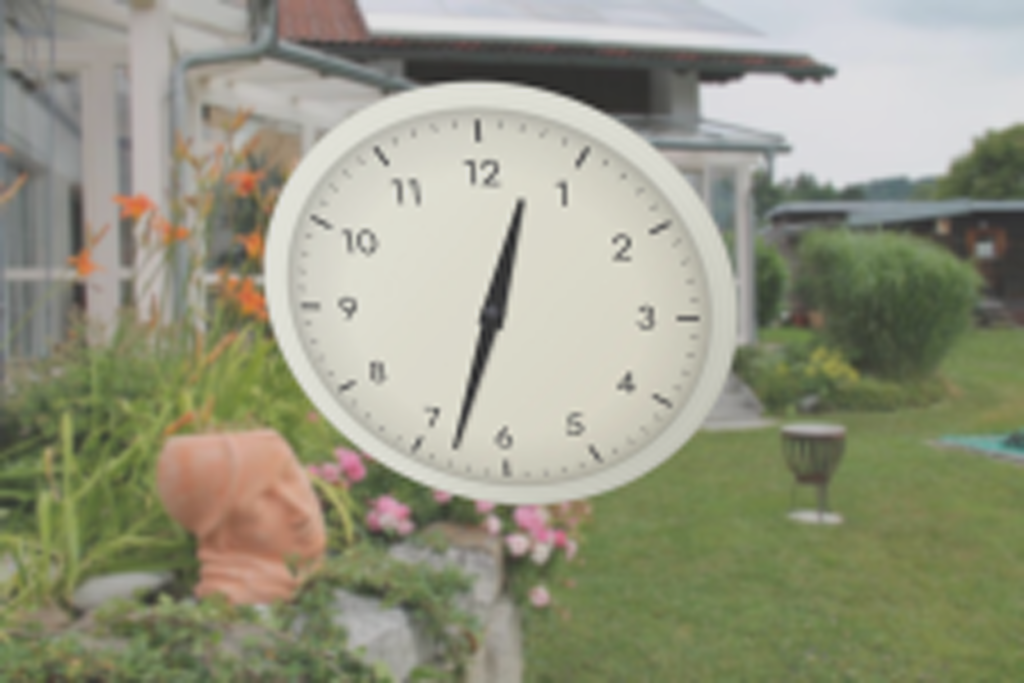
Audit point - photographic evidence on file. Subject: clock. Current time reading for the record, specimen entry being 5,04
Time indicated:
12,33
